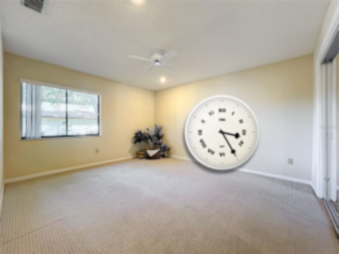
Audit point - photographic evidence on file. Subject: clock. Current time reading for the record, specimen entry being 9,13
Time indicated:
3,25
